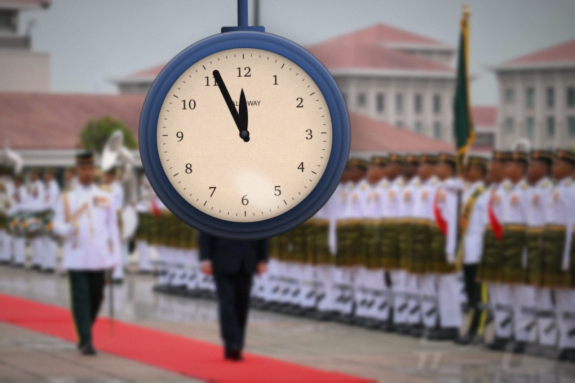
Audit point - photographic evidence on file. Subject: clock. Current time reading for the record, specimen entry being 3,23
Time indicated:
11,56
